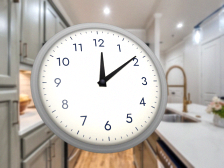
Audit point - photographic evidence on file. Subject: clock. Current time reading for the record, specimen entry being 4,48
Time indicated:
12,09
